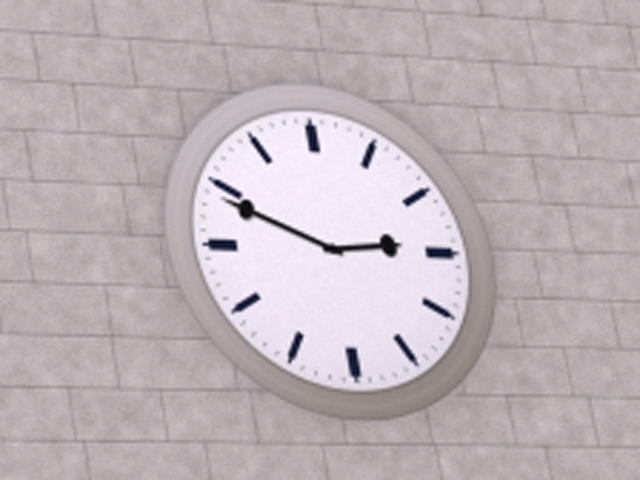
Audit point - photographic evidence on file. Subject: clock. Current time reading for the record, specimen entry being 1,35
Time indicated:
2,49
